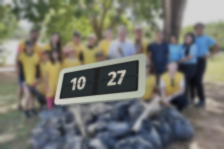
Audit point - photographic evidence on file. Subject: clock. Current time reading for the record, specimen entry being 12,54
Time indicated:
10,27
